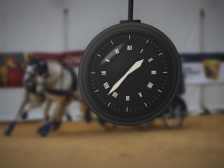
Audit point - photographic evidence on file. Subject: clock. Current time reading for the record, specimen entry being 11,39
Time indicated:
1,37
